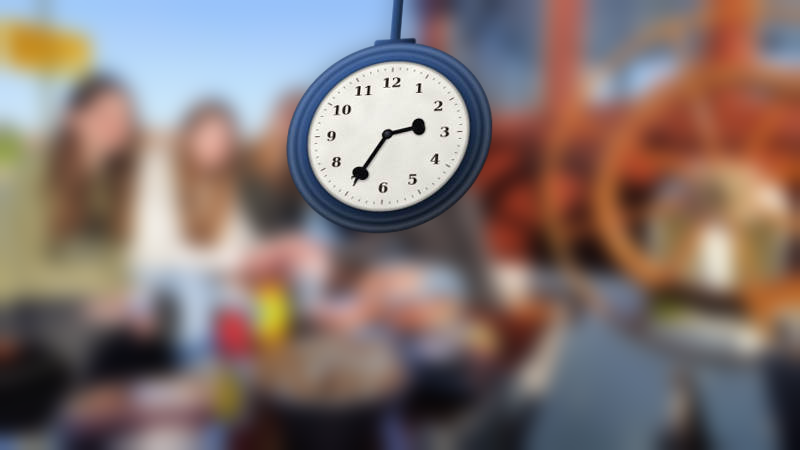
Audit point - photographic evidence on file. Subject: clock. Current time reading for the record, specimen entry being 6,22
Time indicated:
2,35
